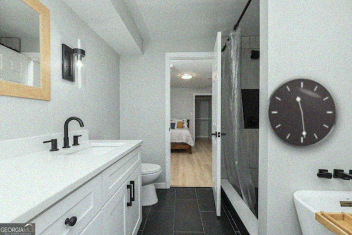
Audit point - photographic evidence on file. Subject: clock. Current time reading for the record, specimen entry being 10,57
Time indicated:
11,29
